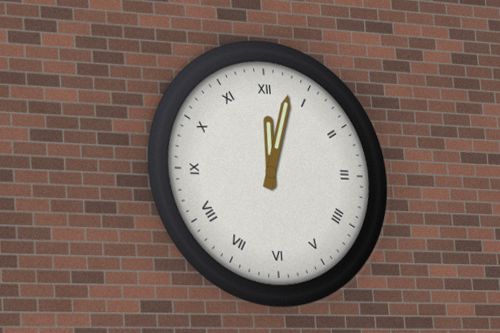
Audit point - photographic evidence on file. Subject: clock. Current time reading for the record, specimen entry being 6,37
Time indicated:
12,03
